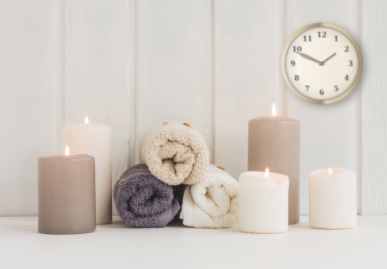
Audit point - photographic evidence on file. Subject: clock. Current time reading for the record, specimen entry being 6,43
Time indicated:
1,49
